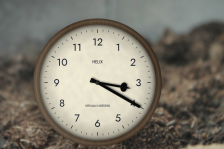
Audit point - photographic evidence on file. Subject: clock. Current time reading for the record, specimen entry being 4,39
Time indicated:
3,20
